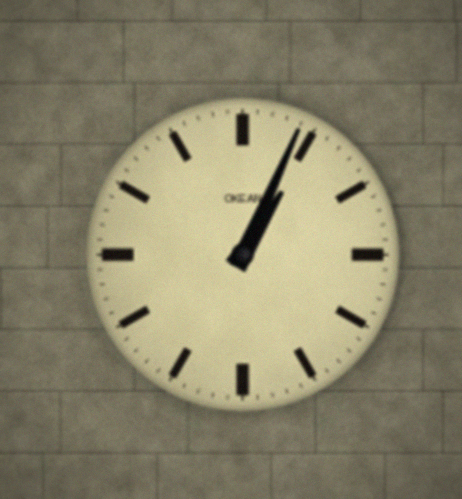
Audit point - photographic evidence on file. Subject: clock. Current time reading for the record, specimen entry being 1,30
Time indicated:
1,04
